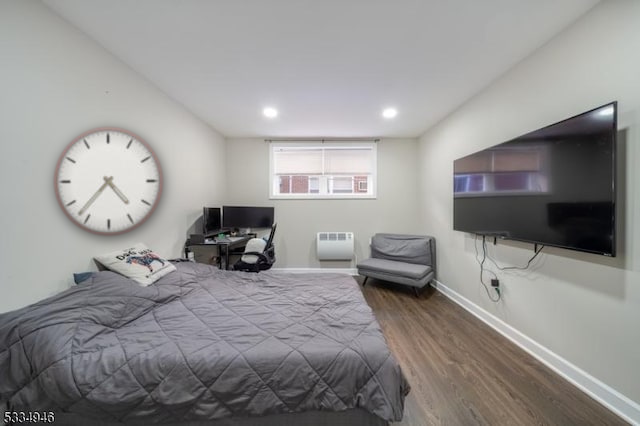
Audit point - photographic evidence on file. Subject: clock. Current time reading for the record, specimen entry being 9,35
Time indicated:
4,37
